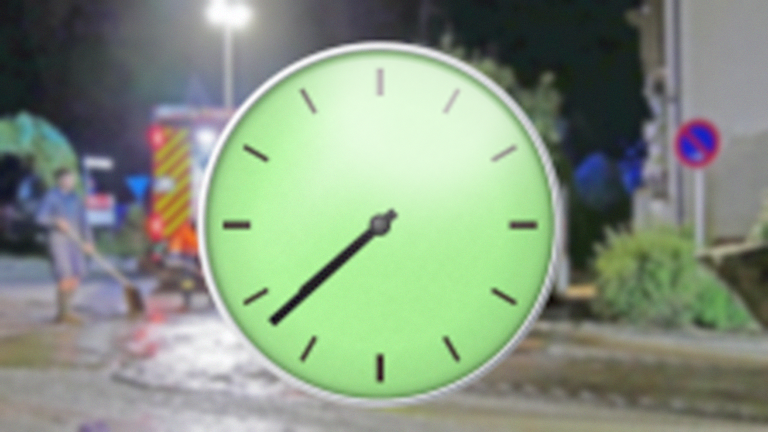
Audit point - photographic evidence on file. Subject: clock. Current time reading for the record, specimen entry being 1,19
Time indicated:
7,38
